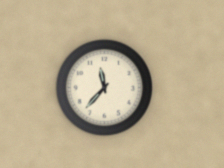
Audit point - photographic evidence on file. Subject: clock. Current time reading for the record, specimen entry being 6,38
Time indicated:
11,37
